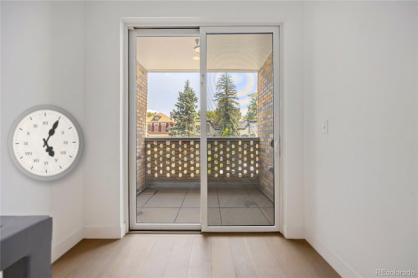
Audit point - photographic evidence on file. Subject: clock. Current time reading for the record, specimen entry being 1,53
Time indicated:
5,05
